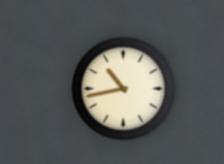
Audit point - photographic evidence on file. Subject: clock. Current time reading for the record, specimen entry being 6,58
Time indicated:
10,43
